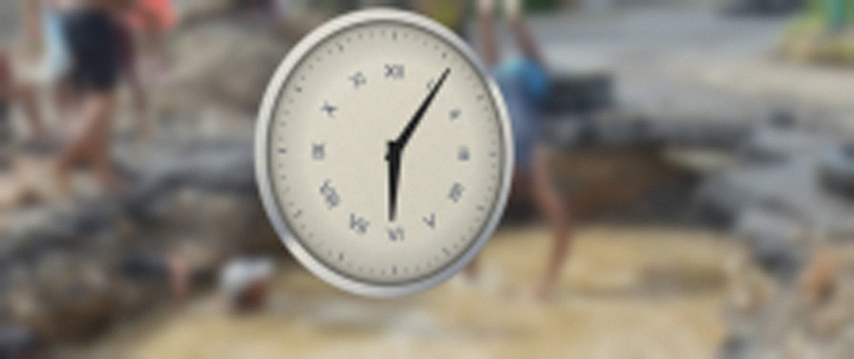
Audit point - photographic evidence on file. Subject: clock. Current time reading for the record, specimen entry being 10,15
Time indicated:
6,06
